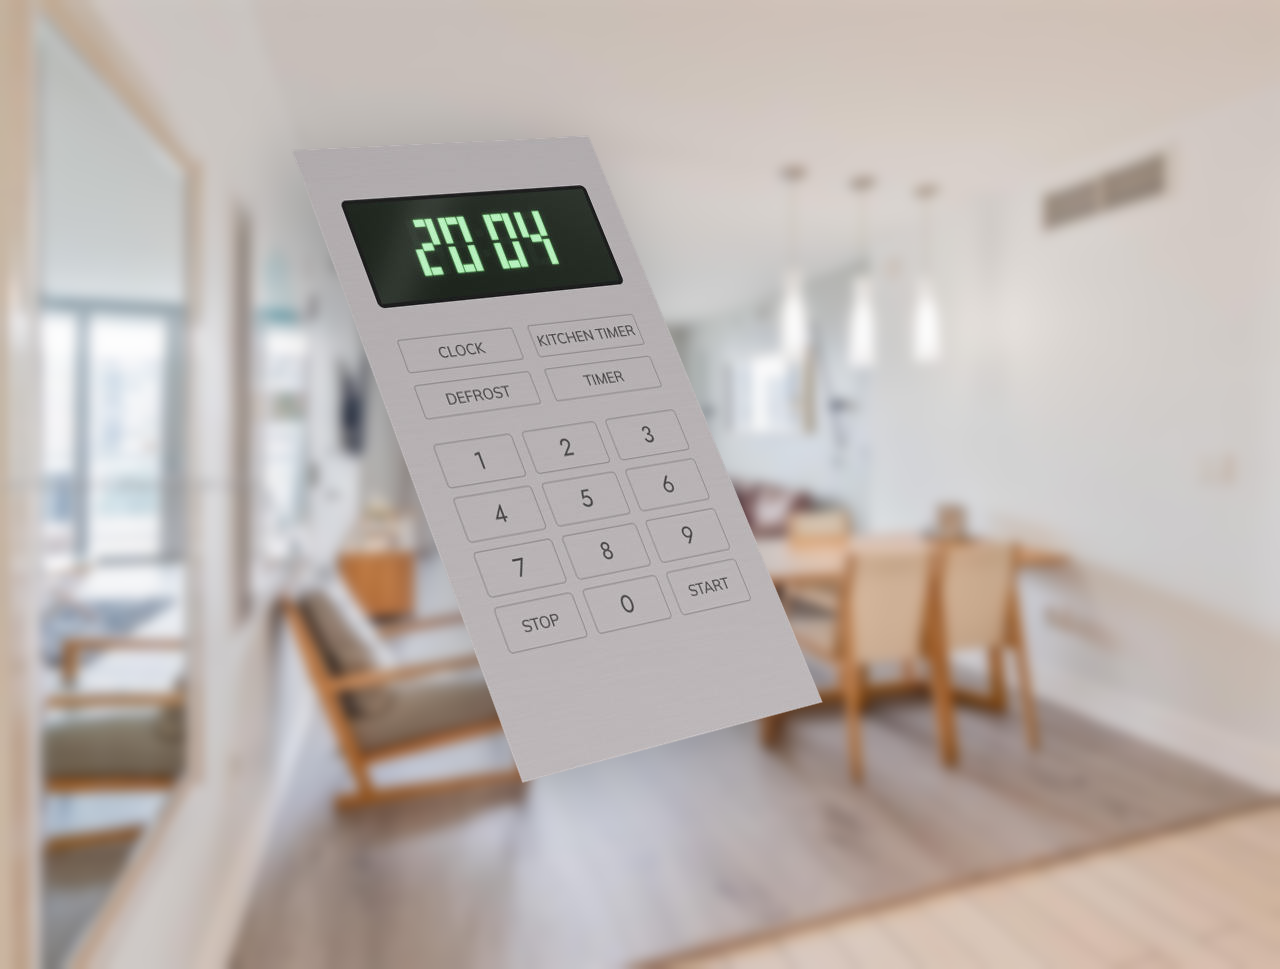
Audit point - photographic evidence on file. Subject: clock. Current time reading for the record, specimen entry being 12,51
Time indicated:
20,04
